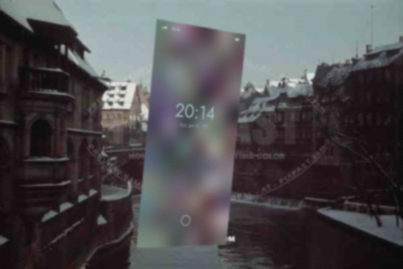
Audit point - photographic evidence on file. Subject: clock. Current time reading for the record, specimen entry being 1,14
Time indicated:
20,14
